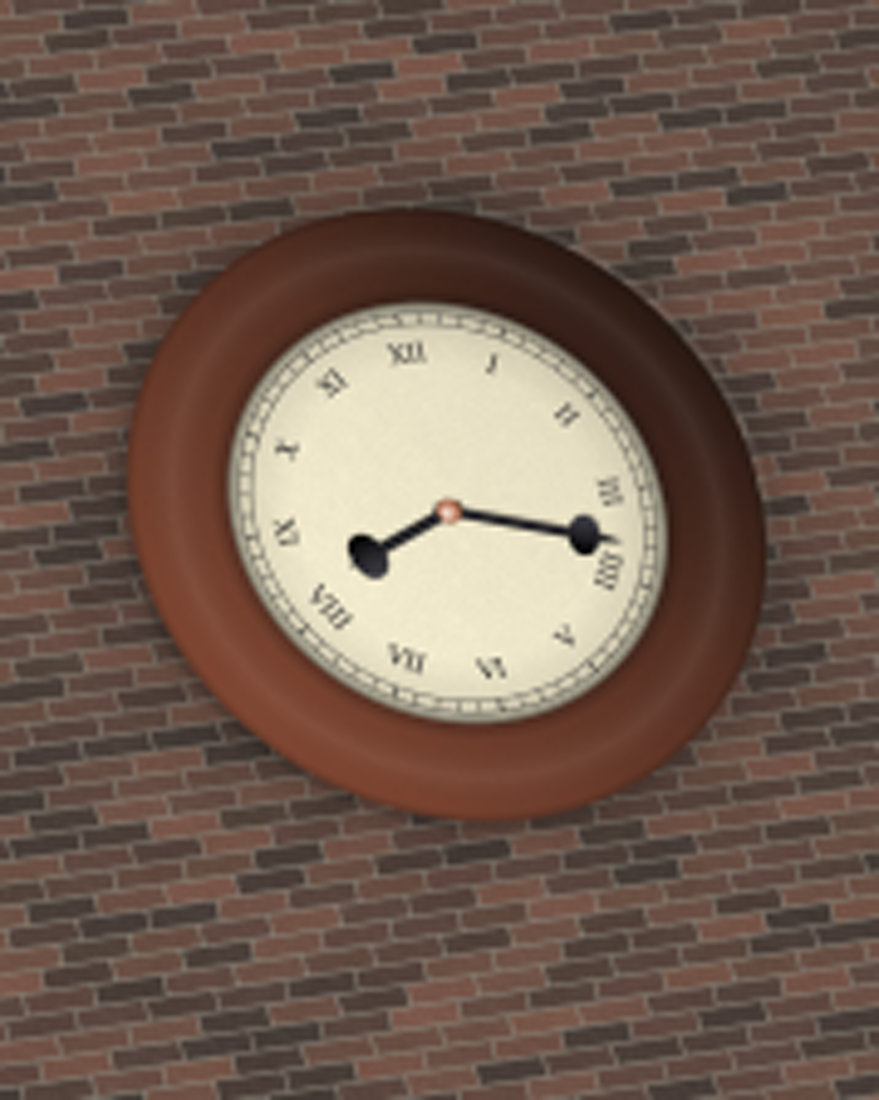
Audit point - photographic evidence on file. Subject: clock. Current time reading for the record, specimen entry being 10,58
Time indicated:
8,18
